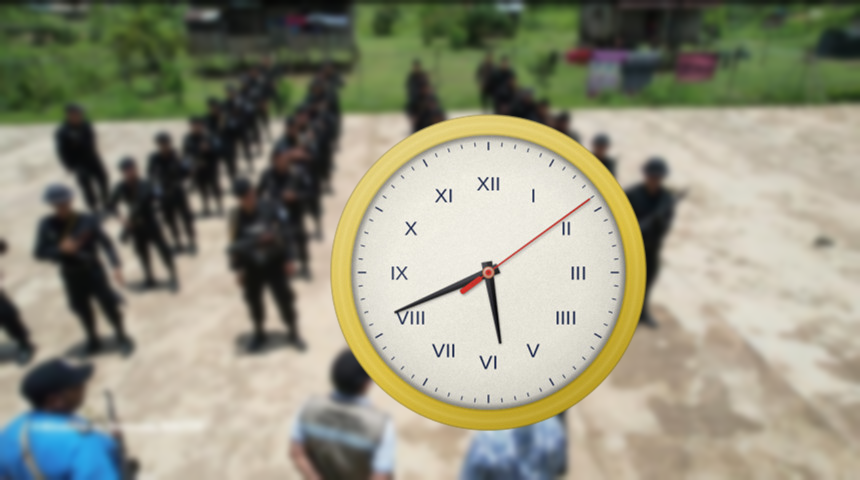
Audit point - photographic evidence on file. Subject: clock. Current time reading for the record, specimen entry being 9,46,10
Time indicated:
5,41,09
